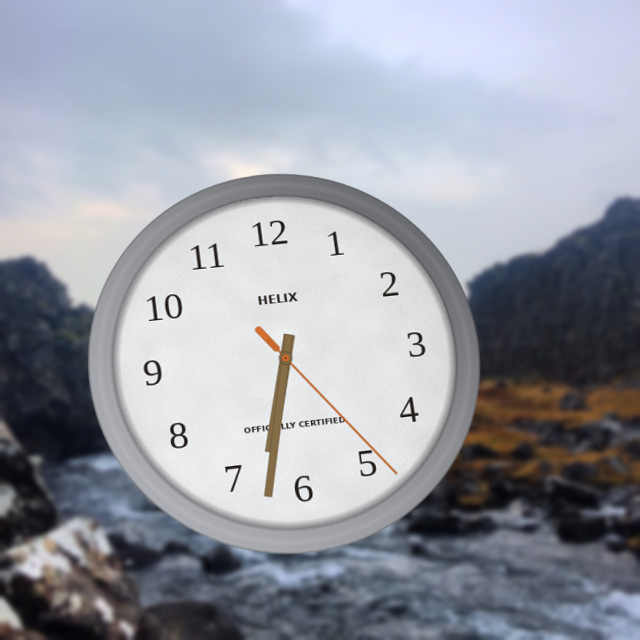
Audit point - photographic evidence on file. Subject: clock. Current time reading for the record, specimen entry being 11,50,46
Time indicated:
6,32,24
